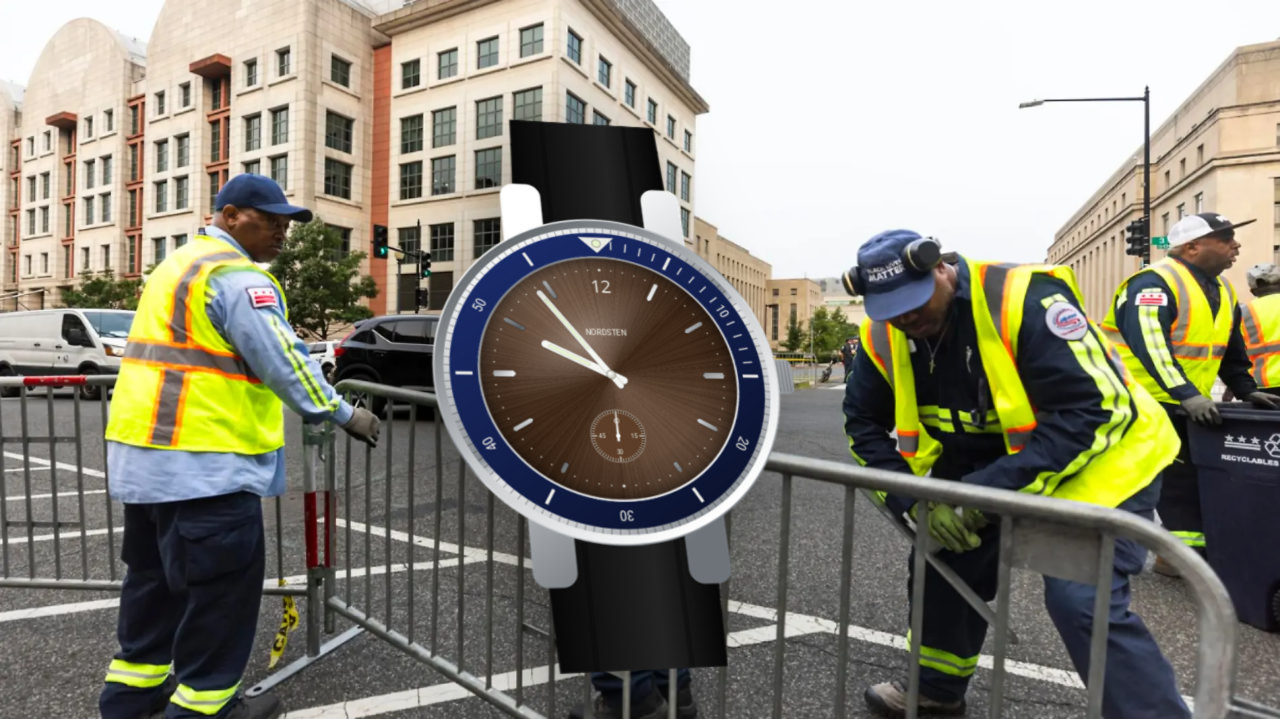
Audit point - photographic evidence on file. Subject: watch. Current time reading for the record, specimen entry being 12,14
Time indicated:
9,54
